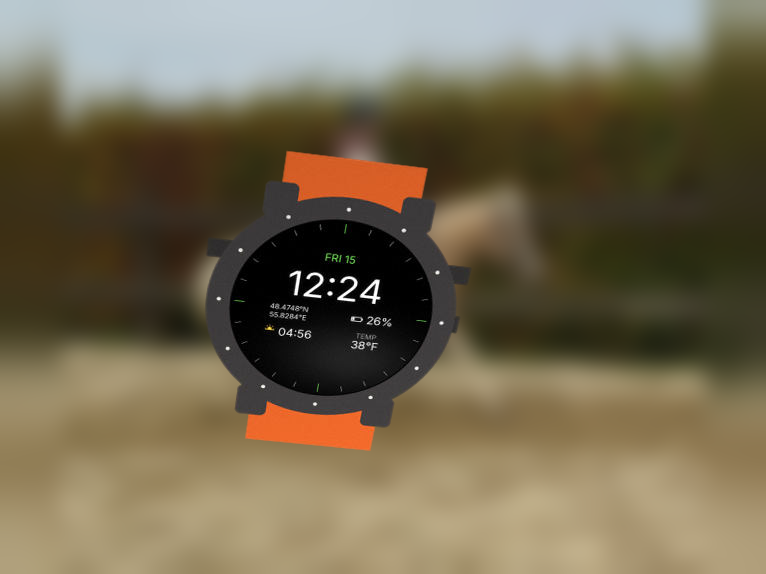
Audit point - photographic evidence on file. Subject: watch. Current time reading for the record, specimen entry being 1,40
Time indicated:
12,24
